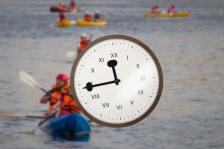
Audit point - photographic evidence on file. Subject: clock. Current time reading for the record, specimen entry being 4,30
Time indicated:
11,44
